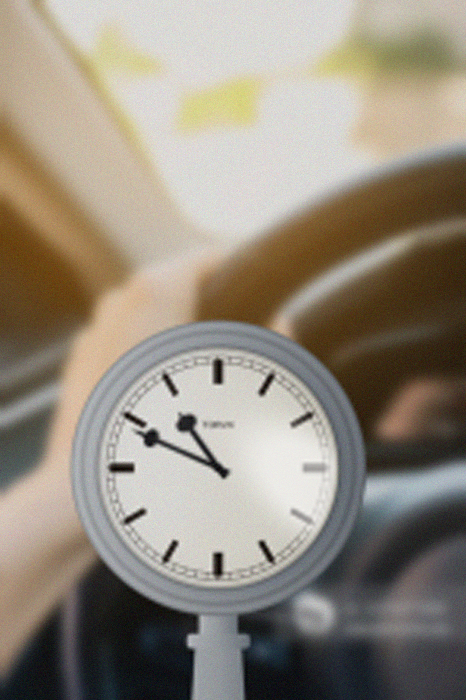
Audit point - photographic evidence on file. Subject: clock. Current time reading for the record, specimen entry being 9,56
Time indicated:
10,49
